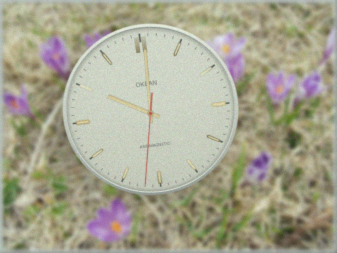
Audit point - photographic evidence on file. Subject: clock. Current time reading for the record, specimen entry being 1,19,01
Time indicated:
10,00,32
